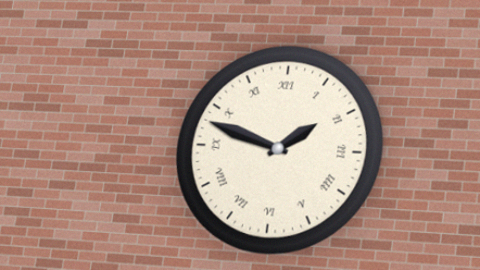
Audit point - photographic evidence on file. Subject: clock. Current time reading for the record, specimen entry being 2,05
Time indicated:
1,48
